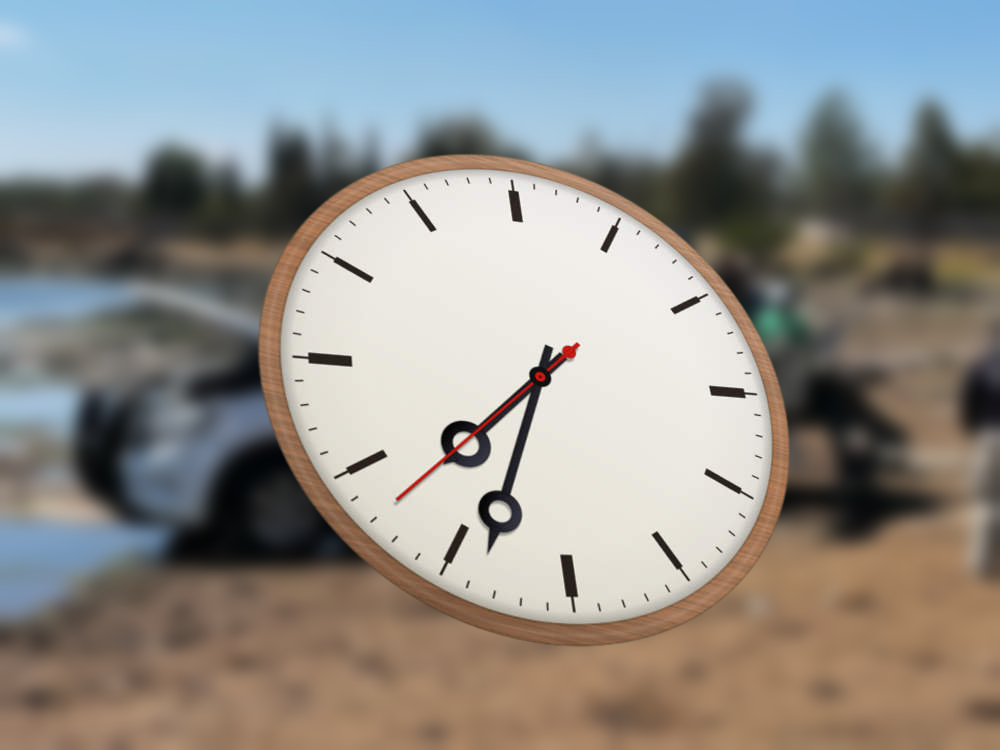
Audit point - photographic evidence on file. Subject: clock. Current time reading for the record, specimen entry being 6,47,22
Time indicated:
7,33,38
